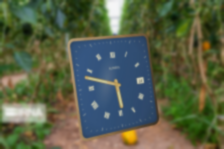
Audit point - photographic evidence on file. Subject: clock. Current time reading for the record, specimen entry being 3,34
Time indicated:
5,48
